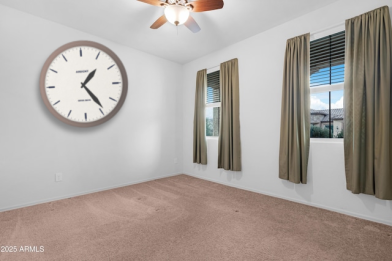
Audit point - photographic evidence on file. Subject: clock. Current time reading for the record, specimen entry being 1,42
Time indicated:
1,24
